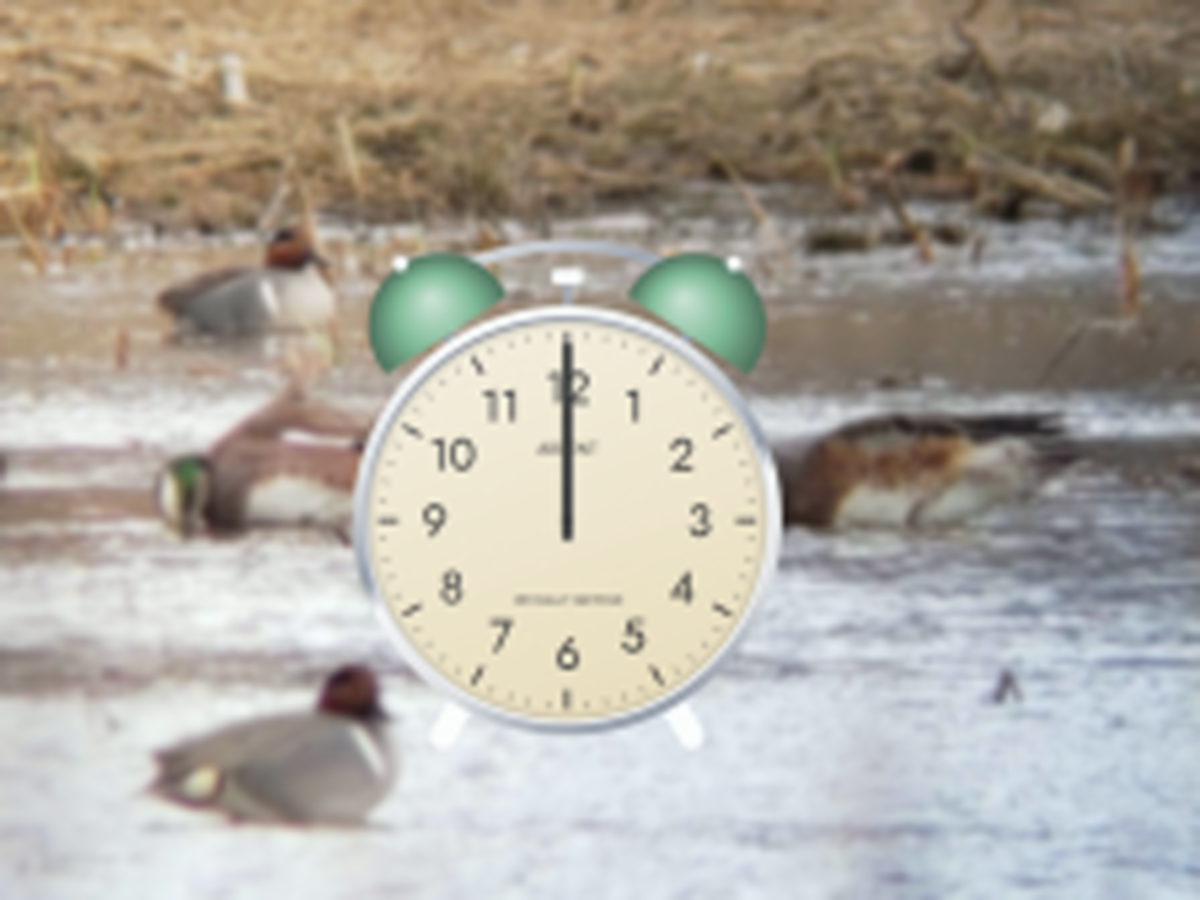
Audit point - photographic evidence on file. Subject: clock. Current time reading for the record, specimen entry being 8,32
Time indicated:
12,00
